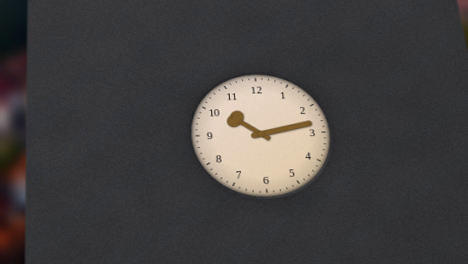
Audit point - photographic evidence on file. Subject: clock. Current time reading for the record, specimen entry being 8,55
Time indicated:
10,13
